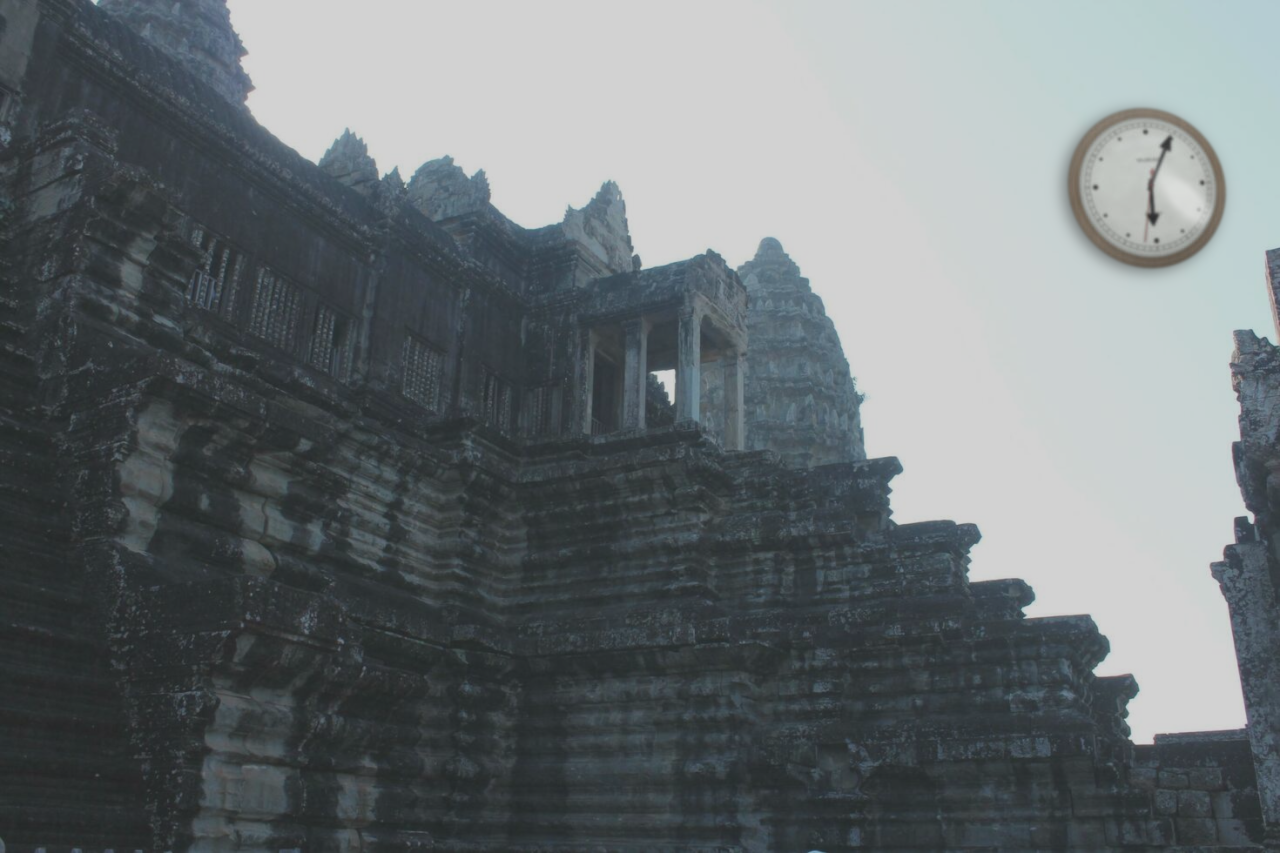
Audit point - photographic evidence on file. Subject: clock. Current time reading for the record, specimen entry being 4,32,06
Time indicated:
6,04,32
